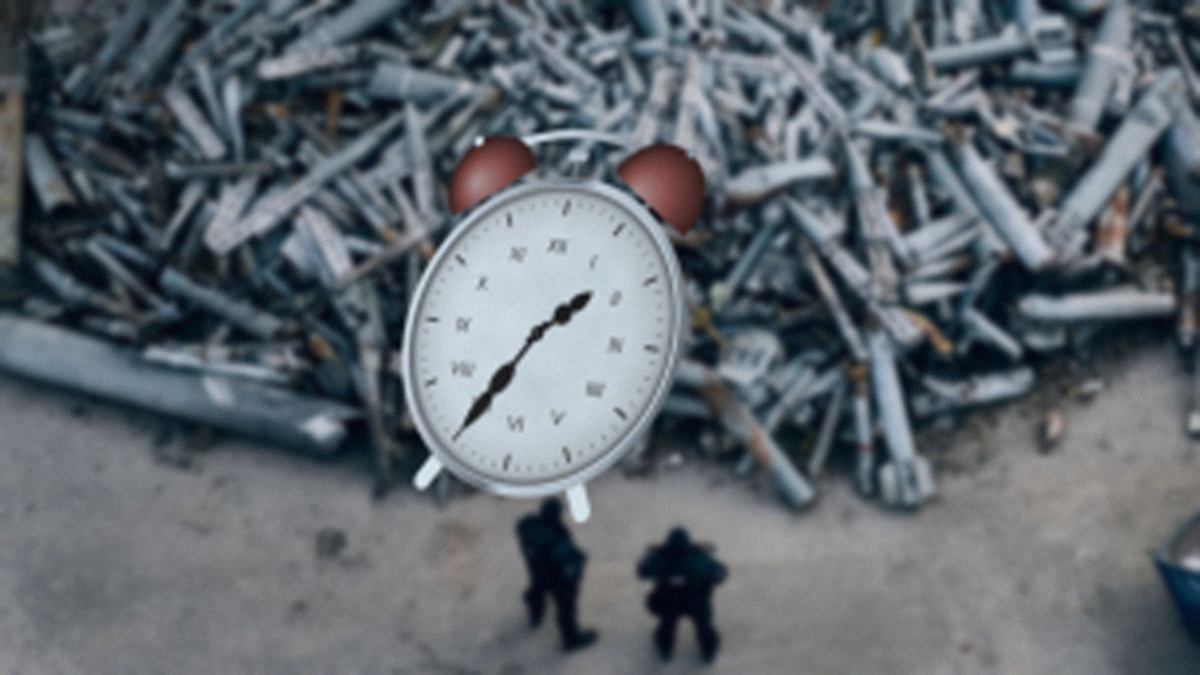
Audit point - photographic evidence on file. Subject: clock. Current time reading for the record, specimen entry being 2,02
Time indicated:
1,35
